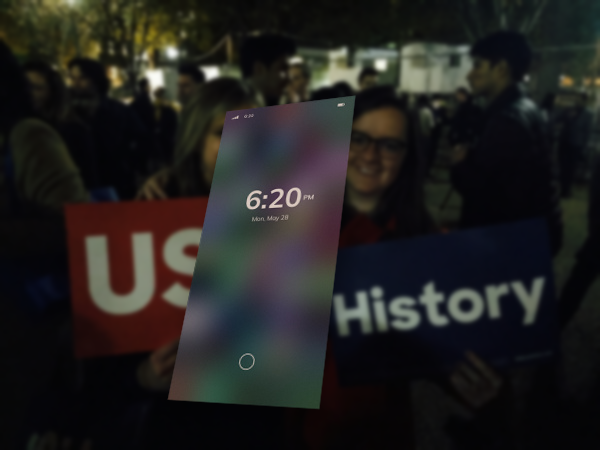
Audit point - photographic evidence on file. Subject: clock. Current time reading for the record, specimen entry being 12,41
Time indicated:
6,20
